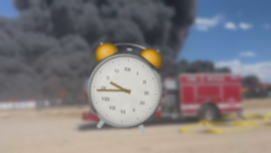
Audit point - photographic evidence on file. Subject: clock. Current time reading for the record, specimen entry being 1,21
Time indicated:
9,44
